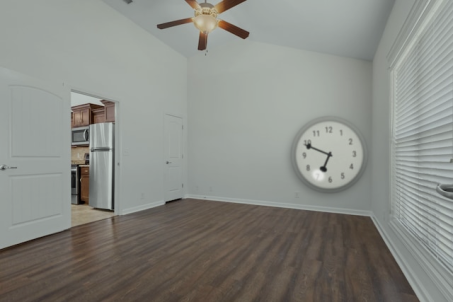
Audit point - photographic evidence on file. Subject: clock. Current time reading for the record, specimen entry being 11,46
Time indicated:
6,49
